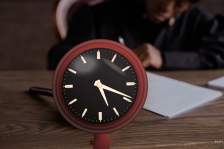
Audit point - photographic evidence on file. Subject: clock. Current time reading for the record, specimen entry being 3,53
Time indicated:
5,19
